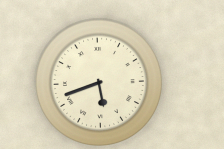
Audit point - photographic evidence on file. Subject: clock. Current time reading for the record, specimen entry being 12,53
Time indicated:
5,42
